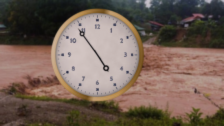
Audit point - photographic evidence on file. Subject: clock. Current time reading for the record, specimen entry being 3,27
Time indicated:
4,54
